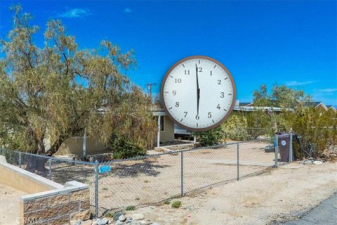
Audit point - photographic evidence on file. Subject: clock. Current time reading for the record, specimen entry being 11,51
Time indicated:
5,59
